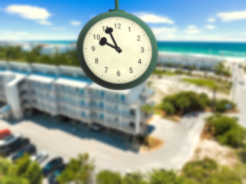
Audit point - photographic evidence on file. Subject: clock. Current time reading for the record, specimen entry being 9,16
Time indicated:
9,56
